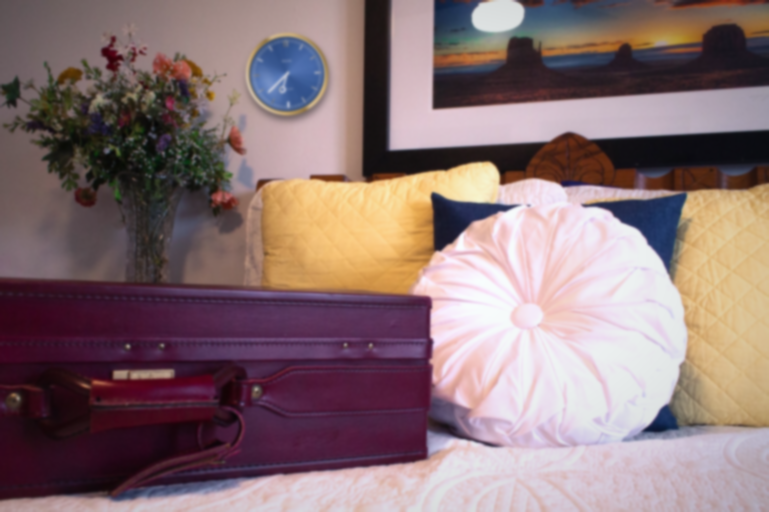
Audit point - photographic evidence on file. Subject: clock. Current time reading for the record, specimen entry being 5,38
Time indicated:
6,38
